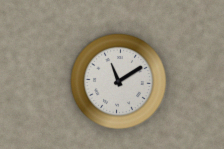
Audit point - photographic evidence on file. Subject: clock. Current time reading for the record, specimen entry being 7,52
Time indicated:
11,09
